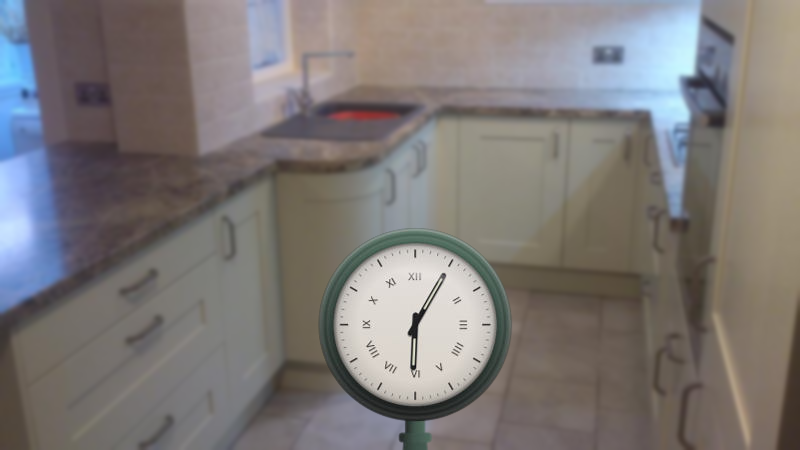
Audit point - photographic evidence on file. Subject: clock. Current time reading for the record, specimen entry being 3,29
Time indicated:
6,05
